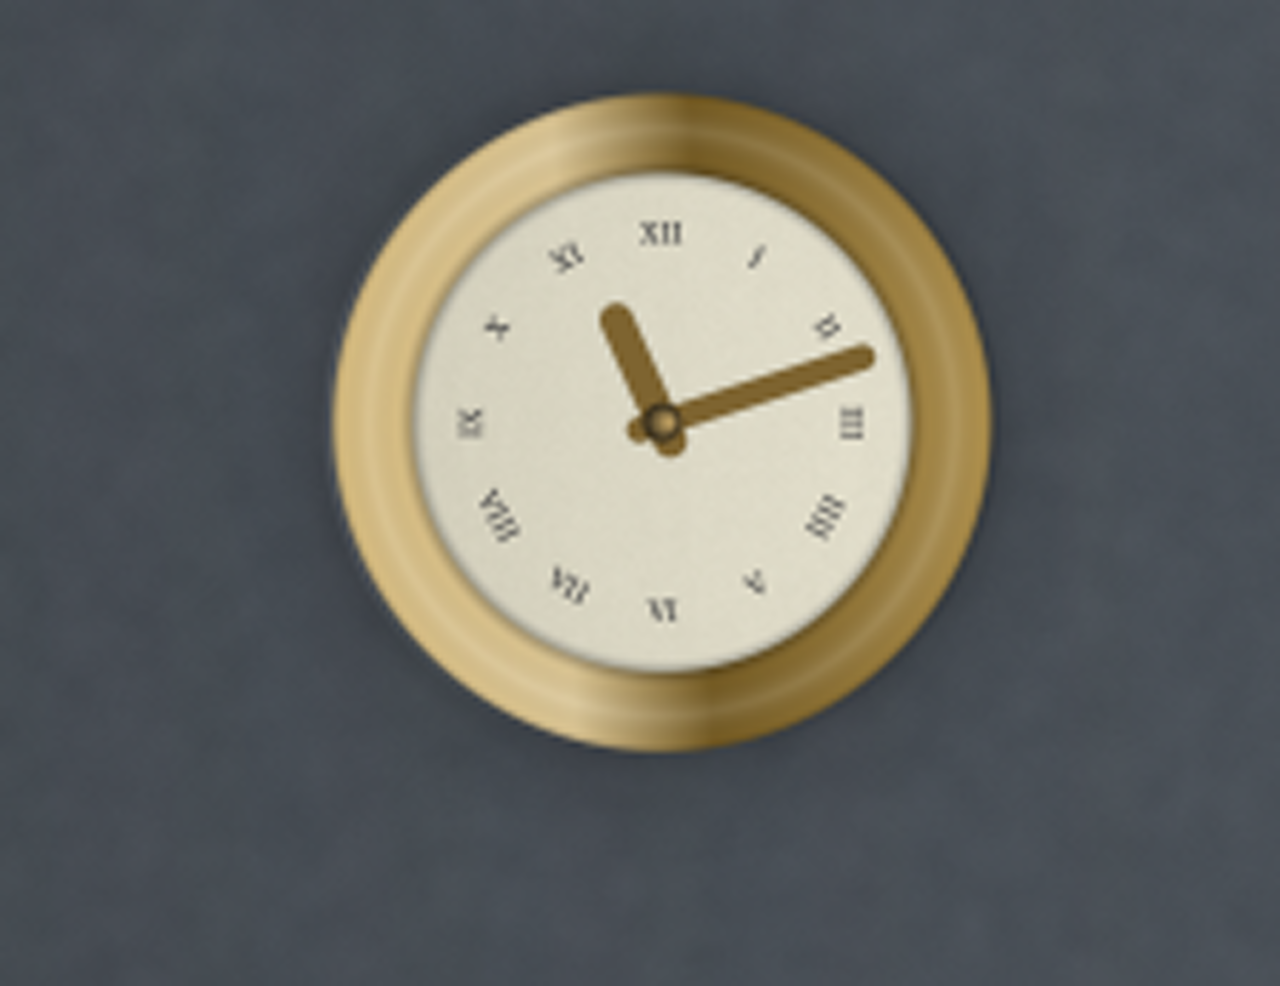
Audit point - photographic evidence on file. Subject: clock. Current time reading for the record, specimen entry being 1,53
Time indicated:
11,12
